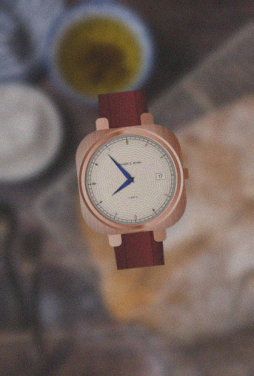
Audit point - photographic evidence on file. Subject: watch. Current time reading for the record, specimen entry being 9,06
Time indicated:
7,54
